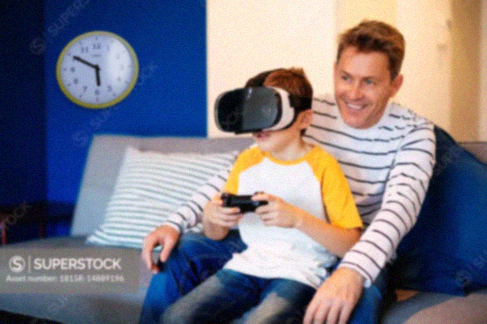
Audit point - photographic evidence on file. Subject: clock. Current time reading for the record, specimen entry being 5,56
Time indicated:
5,50
